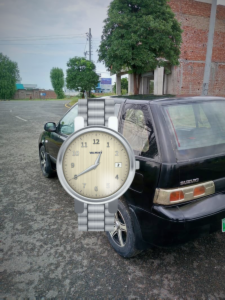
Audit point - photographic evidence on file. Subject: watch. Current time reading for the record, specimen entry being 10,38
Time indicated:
12,40
